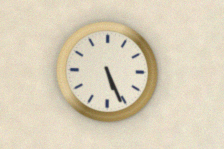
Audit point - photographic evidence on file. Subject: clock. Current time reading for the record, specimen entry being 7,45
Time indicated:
5,26
